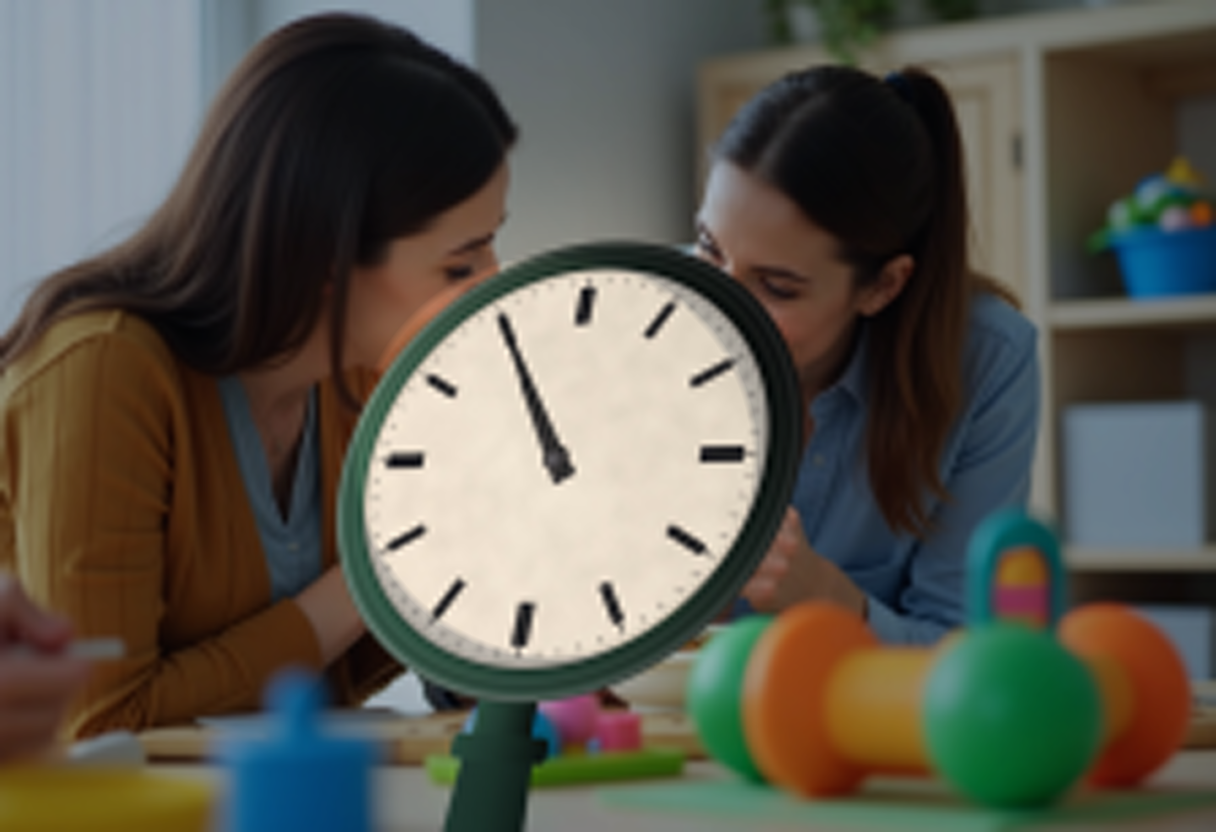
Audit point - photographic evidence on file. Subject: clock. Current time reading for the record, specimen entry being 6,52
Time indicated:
10,55
